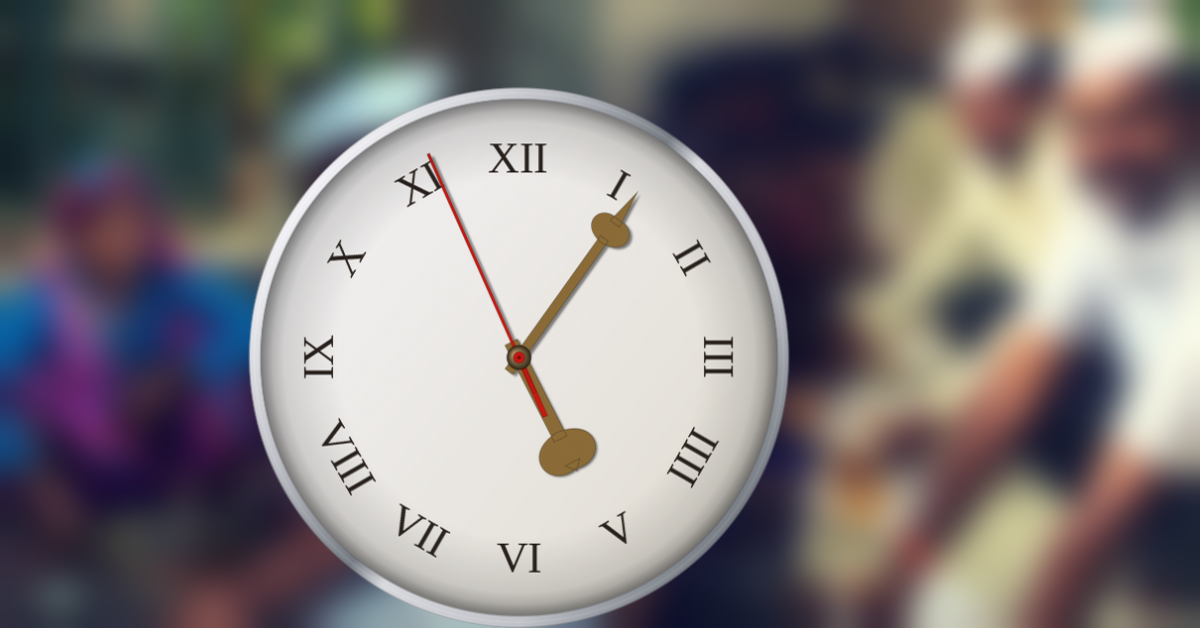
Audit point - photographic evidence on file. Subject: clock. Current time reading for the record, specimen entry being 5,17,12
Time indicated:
5,05,56
